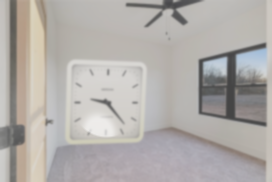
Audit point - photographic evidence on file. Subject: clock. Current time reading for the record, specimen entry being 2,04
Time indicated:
9,23
